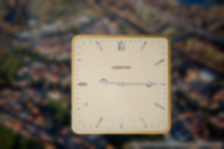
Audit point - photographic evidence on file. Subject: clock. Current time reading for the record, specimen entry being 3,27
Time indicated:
9,15
